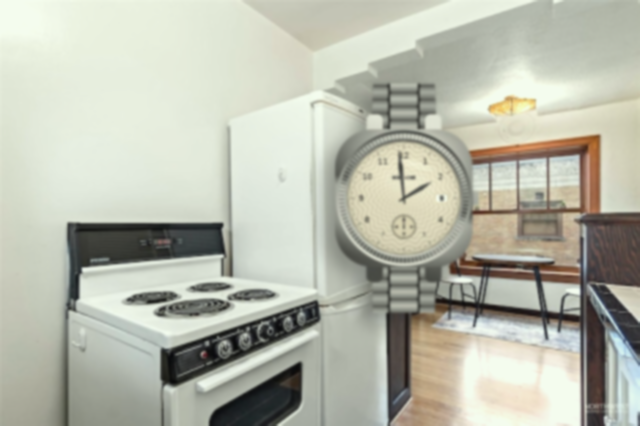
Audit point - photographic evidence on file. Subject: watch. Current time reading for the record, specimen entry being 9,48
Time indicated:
1,59
